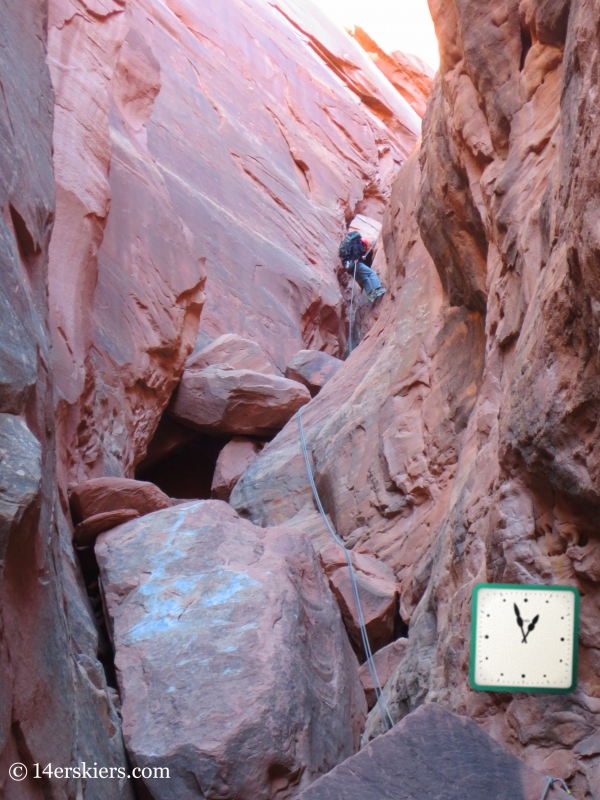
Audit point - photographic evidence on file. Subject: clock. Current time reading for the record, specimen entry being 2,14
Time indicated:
12,57
